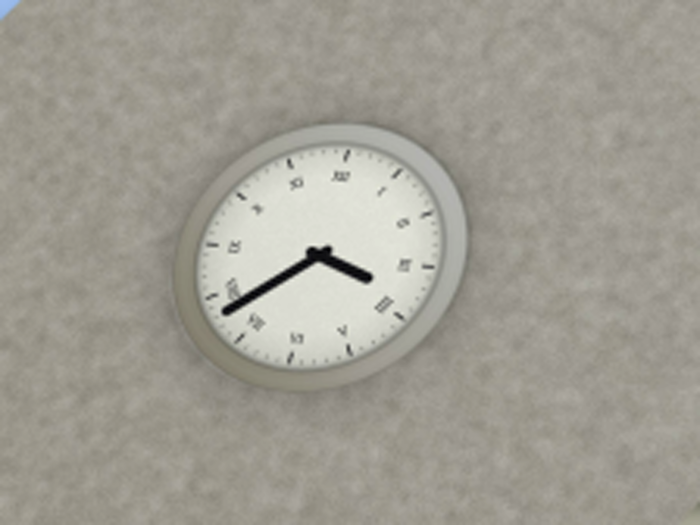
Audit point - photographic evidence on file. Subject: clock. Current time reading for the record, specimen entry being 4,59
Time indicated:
3,38
